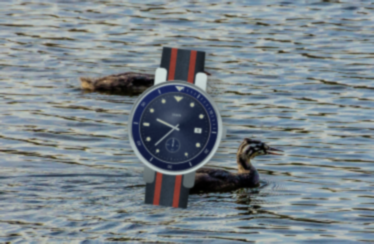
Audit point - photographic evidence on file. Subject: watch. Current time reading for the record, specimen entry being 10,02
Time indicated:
9,37
